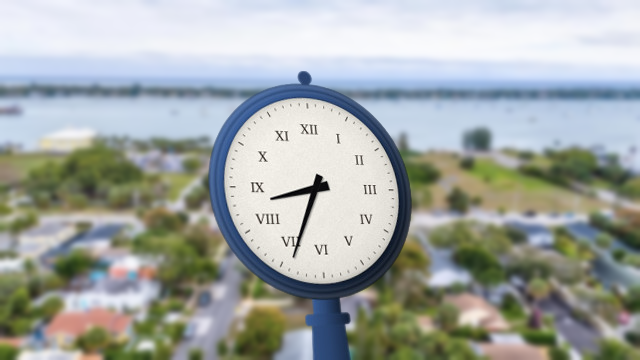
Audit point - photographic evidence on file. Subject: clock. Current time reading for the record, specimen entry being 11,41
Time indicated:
8,34
